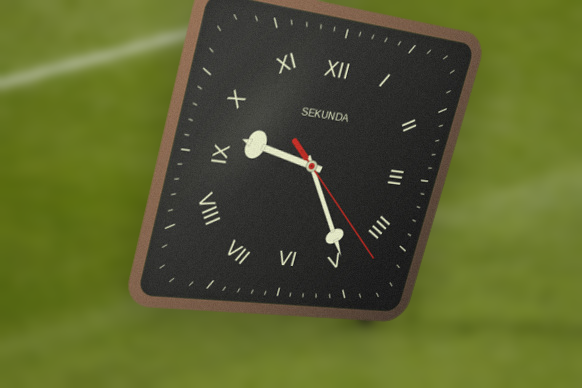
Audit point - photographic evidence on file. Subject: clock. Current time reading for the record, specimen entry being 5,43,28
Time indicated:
9,24,22
